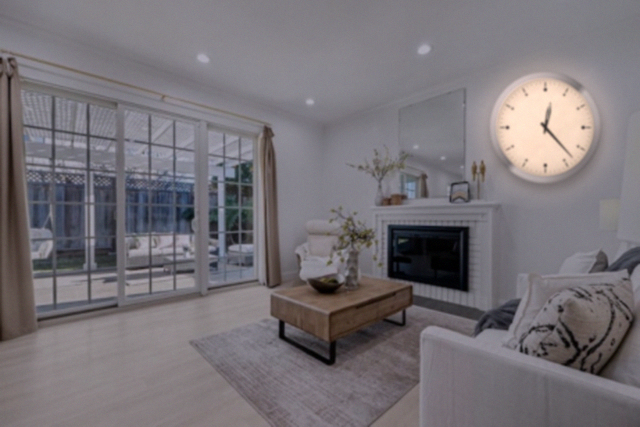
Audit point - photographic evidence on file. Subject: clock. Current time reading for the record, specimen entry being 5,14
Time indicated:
12,23
